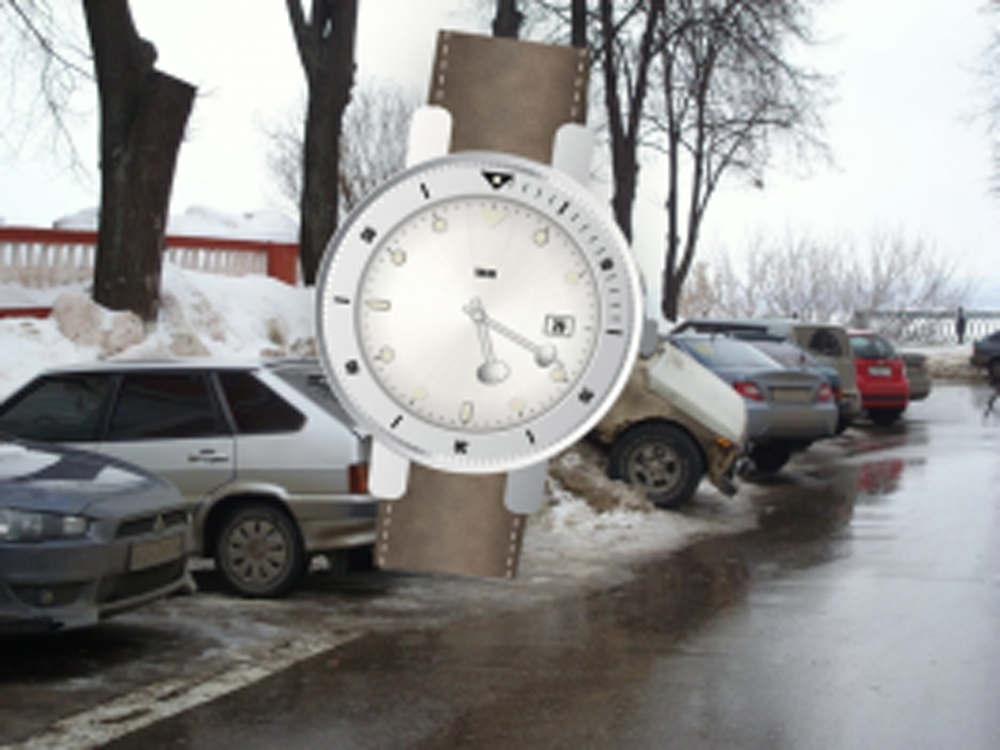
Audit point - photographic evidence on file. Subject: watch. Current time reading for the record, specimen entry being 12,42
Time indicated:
5,19
